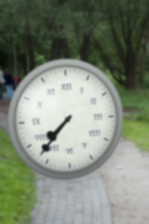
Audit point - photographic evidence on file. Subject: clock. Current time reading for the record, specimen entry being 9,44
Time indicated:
7,37
